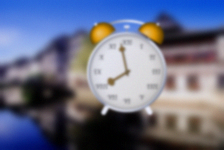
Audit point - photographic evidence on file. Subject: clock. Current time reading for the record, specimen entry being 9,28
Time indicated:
7,58
